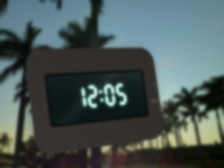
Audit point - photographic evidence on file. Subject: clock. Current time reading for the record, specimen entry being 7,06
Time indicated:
12,05
